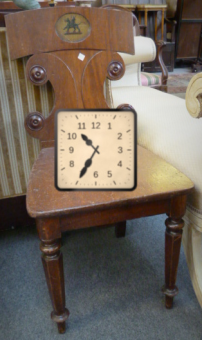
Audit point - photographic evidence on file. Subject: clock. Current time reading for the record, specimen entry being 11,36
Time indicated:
10,35
